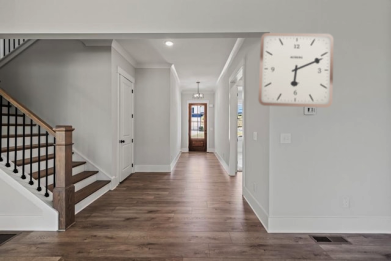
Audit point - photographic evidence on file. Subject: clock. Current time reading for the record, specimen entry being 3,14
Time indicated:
6,11
